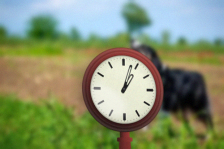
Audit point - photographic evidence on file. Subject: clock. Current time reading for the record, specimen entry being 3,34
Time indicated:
1,03
